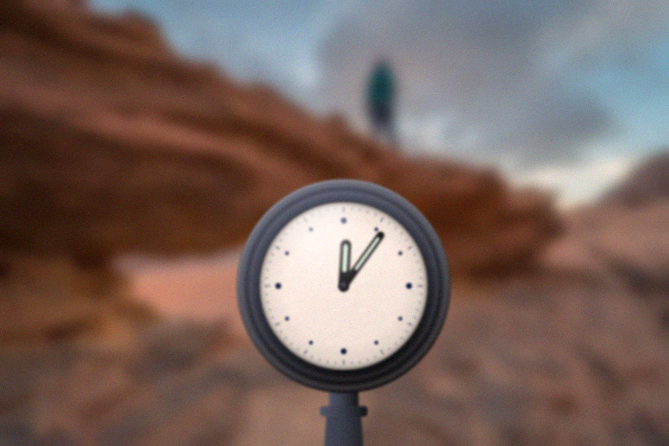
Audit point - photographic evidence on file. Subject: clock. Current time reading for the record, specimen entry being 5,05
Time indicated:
12,06
